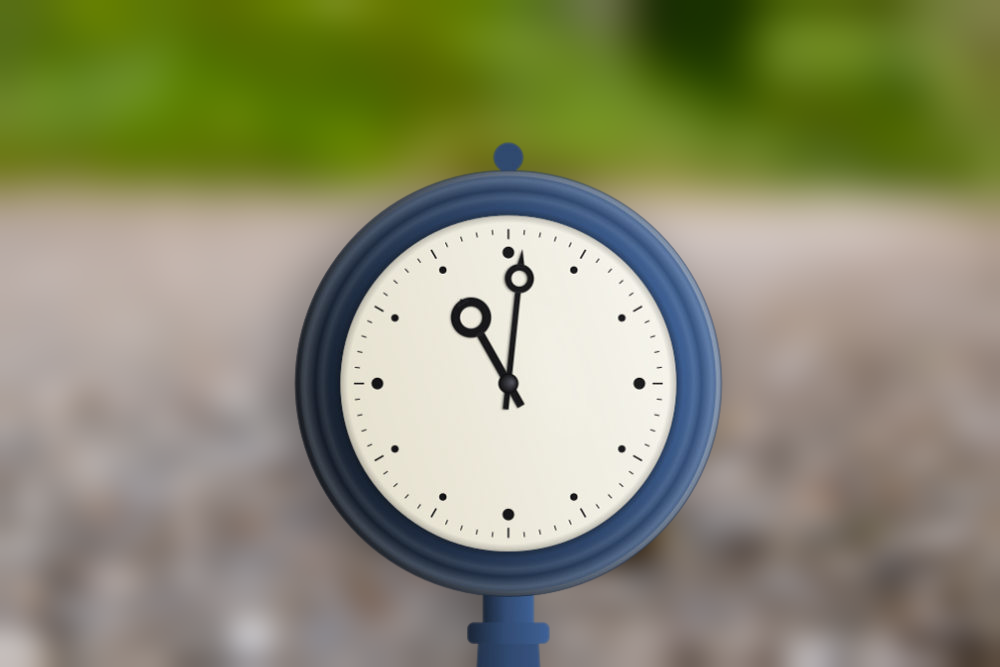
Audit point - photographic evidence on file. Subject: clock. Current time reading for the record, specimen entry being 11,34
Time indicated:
11,01
